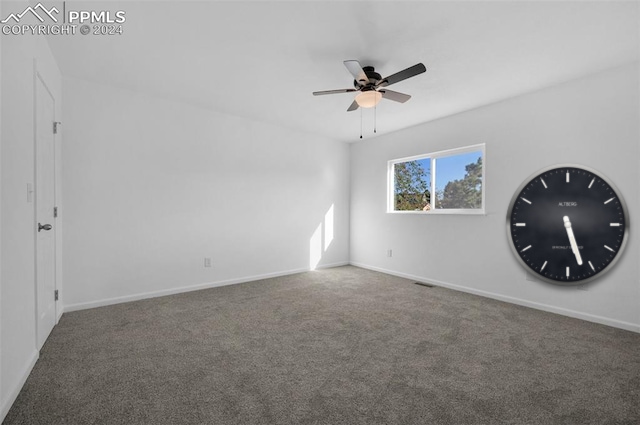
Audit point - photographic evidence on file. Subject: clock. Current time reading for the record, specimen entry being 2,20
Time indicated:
5,27
